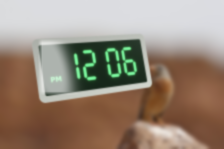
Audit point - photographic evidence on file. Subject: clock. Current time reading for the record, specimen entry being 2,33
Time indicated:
12,06
